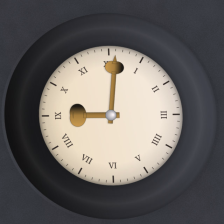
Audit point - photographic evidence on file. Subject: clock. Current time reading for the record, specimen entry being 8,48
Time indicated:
9,01
